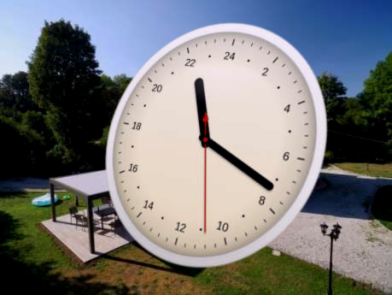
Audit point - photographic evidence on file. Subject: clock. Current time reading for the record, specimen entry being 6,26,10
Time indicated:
22,18,27
